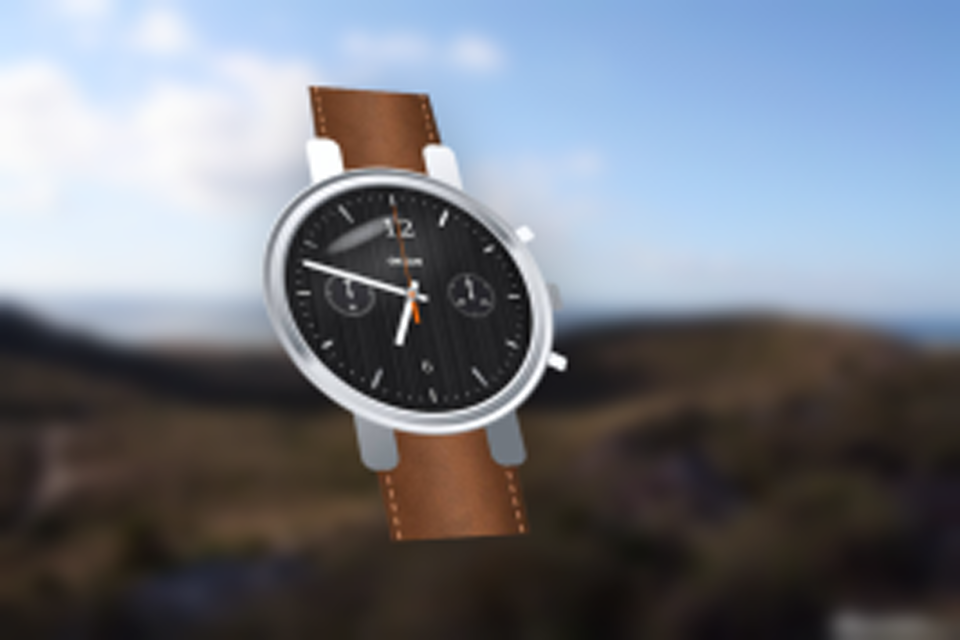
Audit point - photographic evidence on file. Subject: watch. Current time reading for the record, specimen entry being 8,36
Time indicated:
6,48
